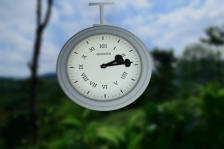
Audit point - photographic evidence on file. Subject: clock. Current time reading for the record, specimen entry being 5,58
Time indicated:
2,14
